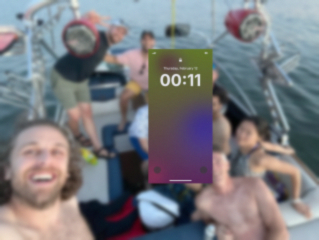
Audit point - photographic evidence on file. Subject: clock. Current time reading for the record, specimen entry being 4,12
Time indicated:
0,11
